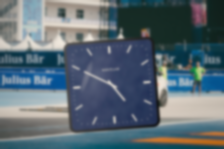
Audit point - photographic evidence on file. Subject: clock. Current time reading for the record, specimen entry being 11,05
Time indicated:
4,50
